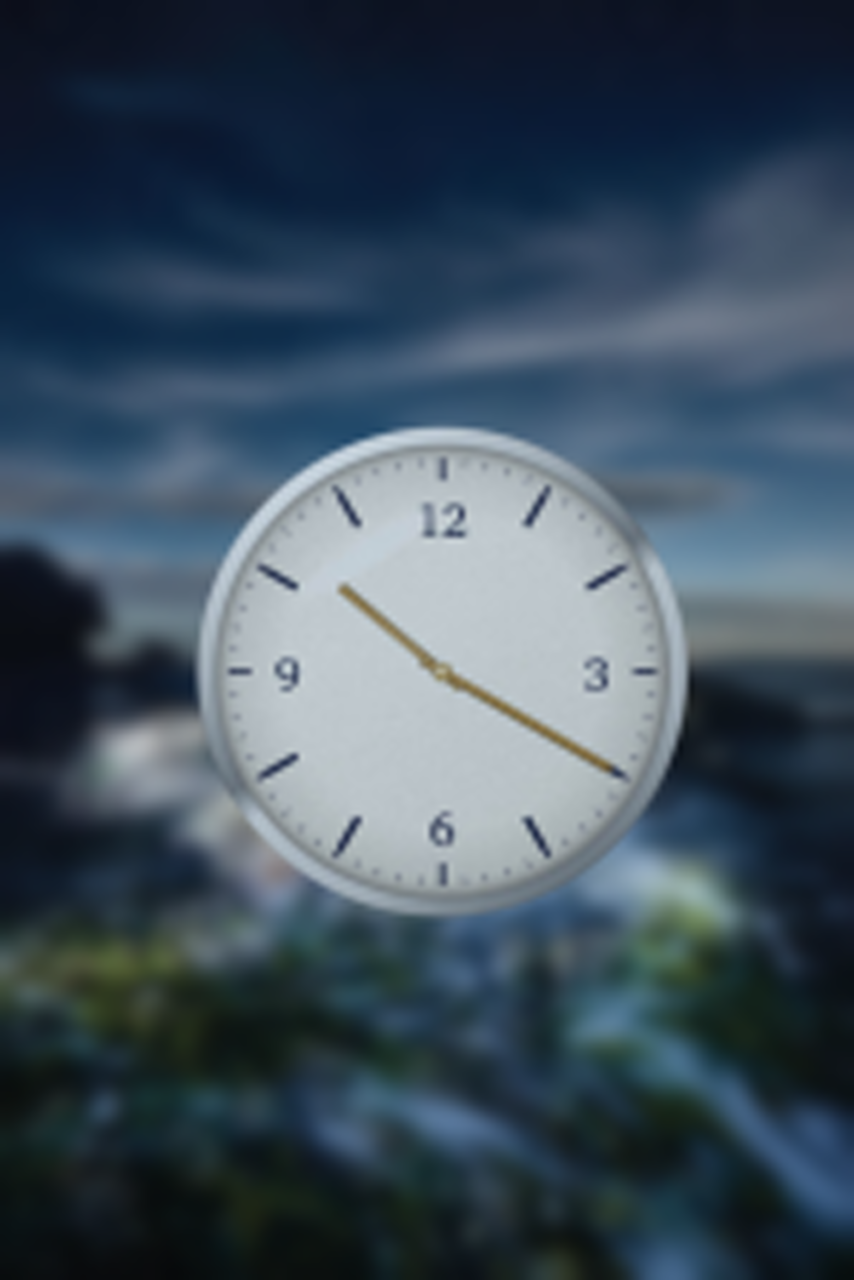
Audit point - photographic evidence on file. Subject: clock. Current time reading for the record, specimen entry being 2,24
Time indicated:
10,20
